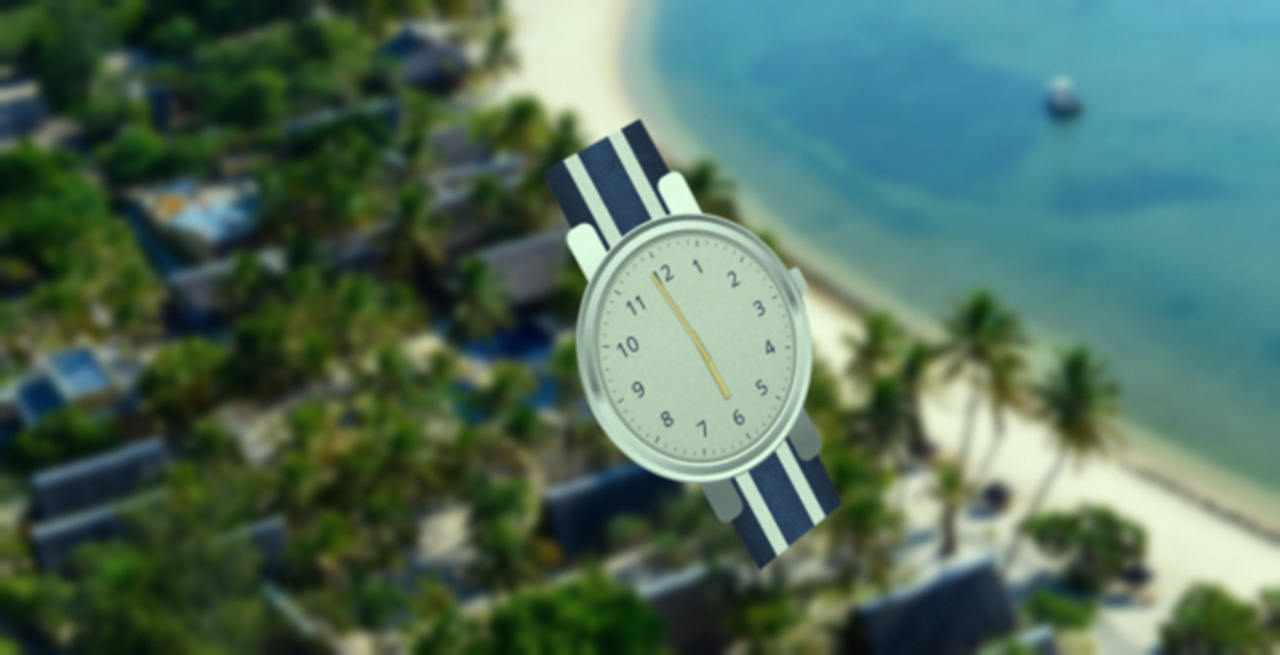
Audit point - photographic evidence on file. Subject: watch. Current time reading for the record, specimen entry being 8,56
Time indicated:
5,59
